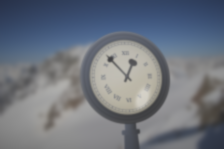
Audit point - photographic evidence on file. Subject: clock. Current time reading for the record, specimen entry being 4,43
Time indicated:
12,53
